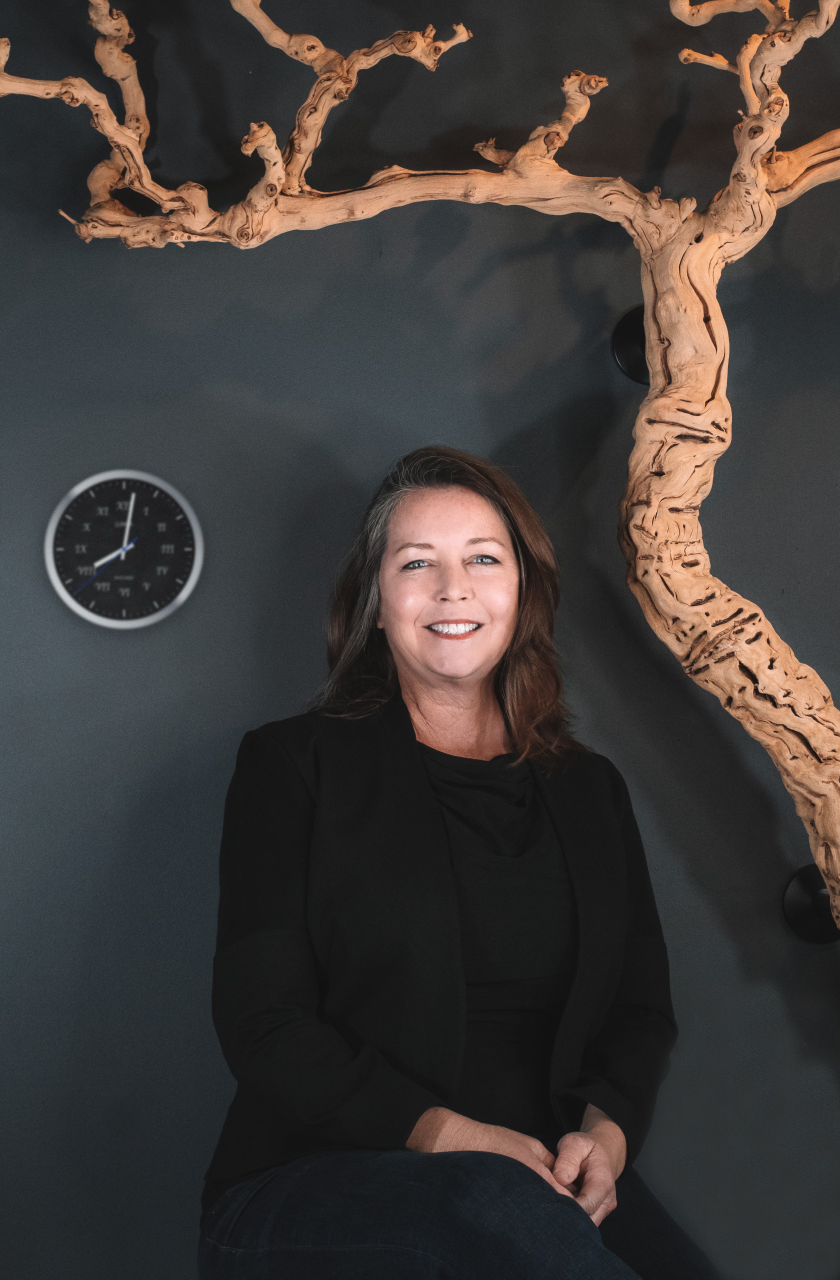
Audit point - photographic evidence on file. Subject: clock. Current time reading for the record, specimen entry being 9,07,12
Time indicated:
8,01,38
